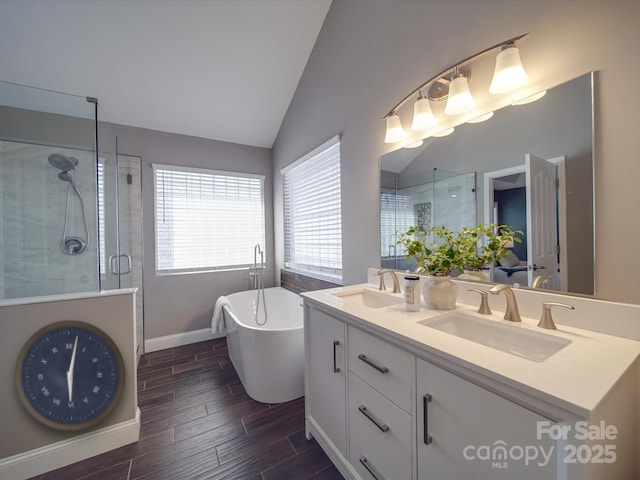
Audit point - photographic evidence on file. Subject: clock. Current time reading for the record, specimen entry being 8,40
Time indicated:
6,02
